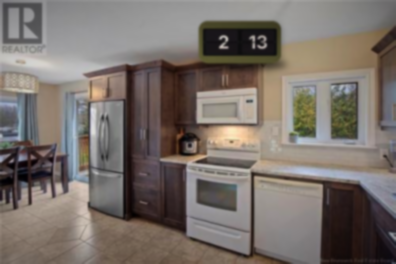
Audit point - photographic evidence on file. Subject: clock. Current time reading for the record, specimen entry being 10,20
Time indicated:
2,13
